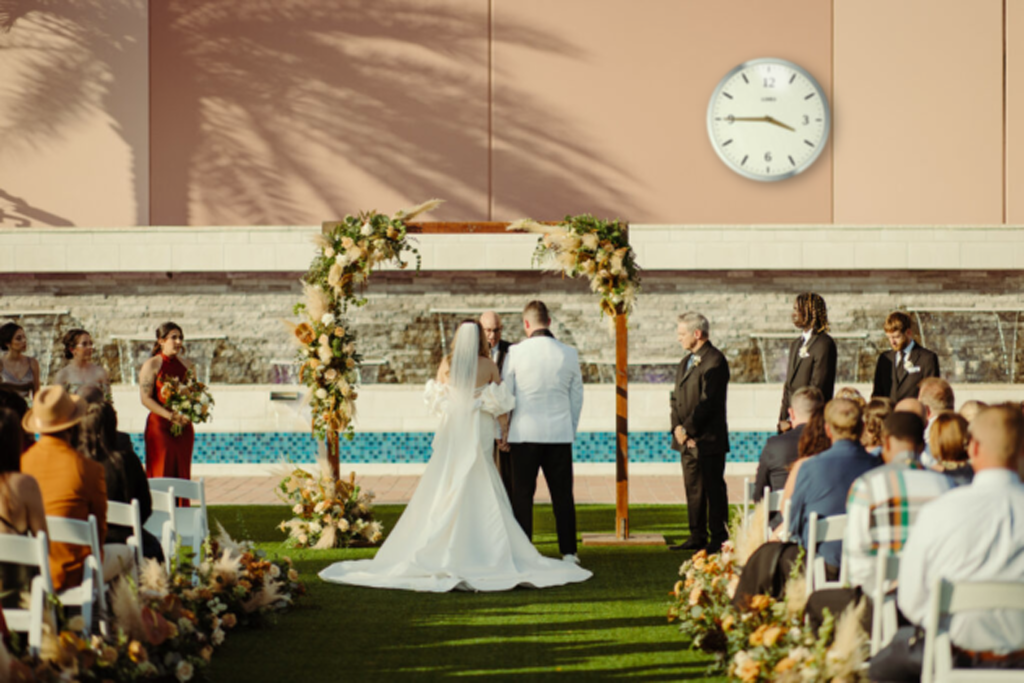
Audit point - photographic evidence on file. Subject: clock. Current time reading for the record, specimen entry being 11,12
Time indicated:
3,45
